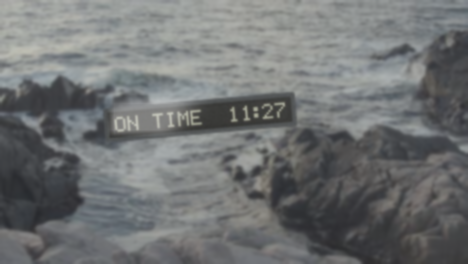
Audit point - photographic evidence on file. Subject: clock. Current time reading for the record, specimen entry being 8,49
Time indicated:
11,27
